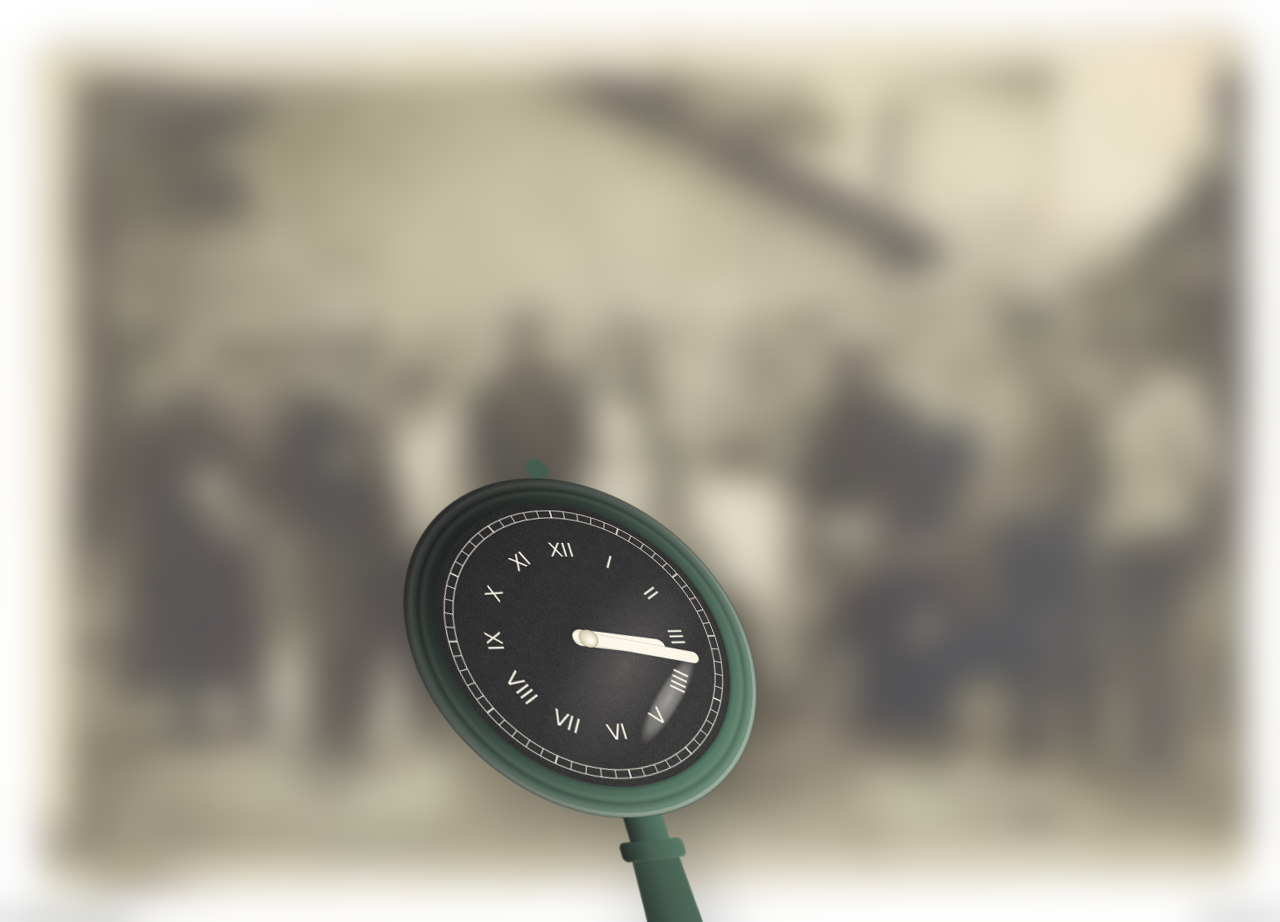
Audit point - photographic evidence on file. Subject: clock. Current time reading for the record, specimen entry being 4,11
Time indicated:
3,17
